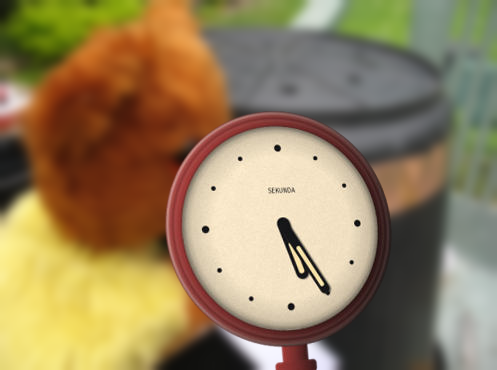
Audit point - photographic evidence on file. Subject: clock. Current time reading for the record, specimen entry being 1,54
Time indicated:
5,25
